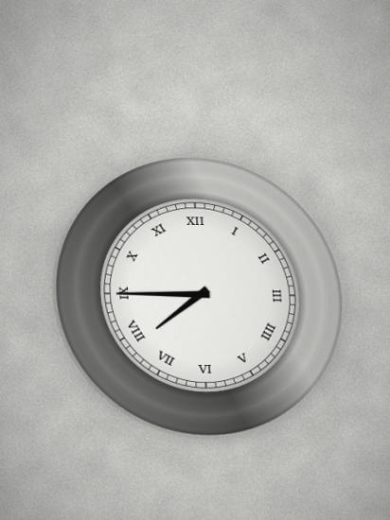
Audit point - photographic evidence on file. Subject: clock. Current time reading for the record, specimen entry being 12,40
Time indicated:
7,45
